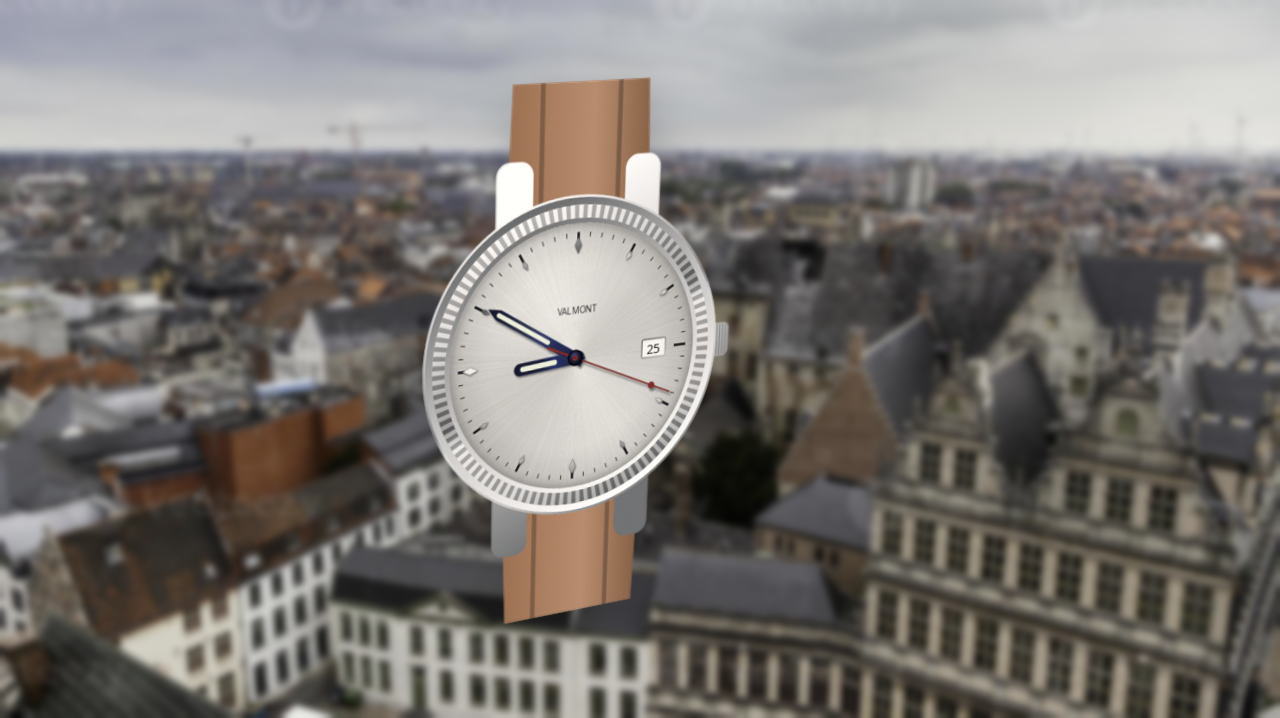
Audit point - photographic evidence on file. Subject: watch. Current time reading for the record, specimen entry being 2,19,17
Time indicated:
8,50,19
